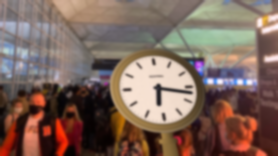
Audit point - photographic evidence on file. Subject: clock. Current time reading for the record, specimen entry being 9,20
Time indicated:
6,17
